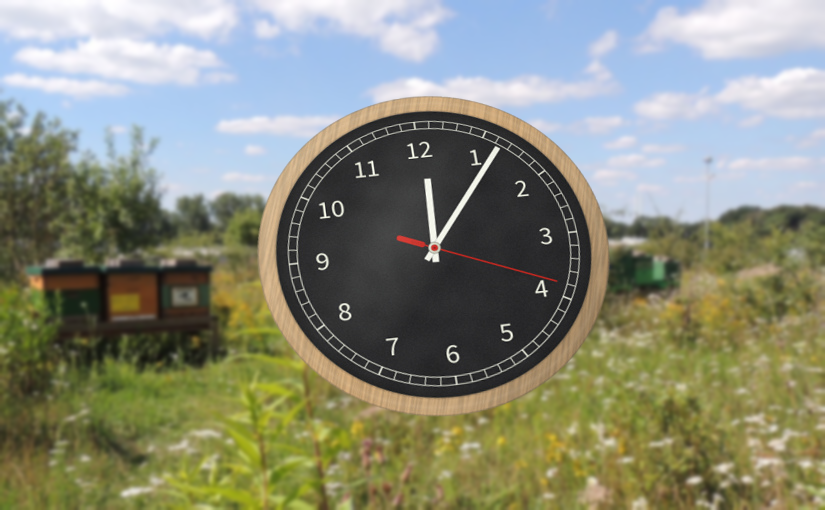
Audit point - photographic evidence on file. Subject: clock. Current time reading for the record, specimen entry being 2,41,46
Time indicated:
12,06,19
